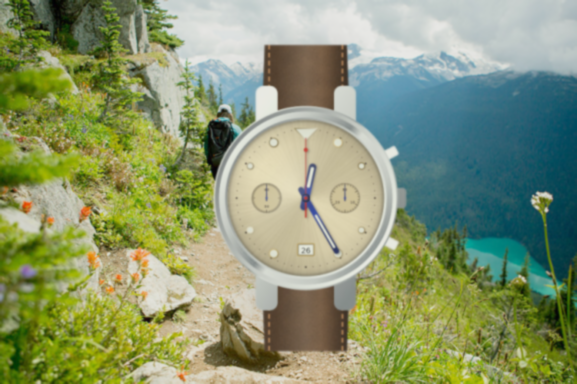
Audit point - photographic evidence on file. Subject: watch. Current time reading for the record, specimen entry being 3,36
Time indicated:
12,25
